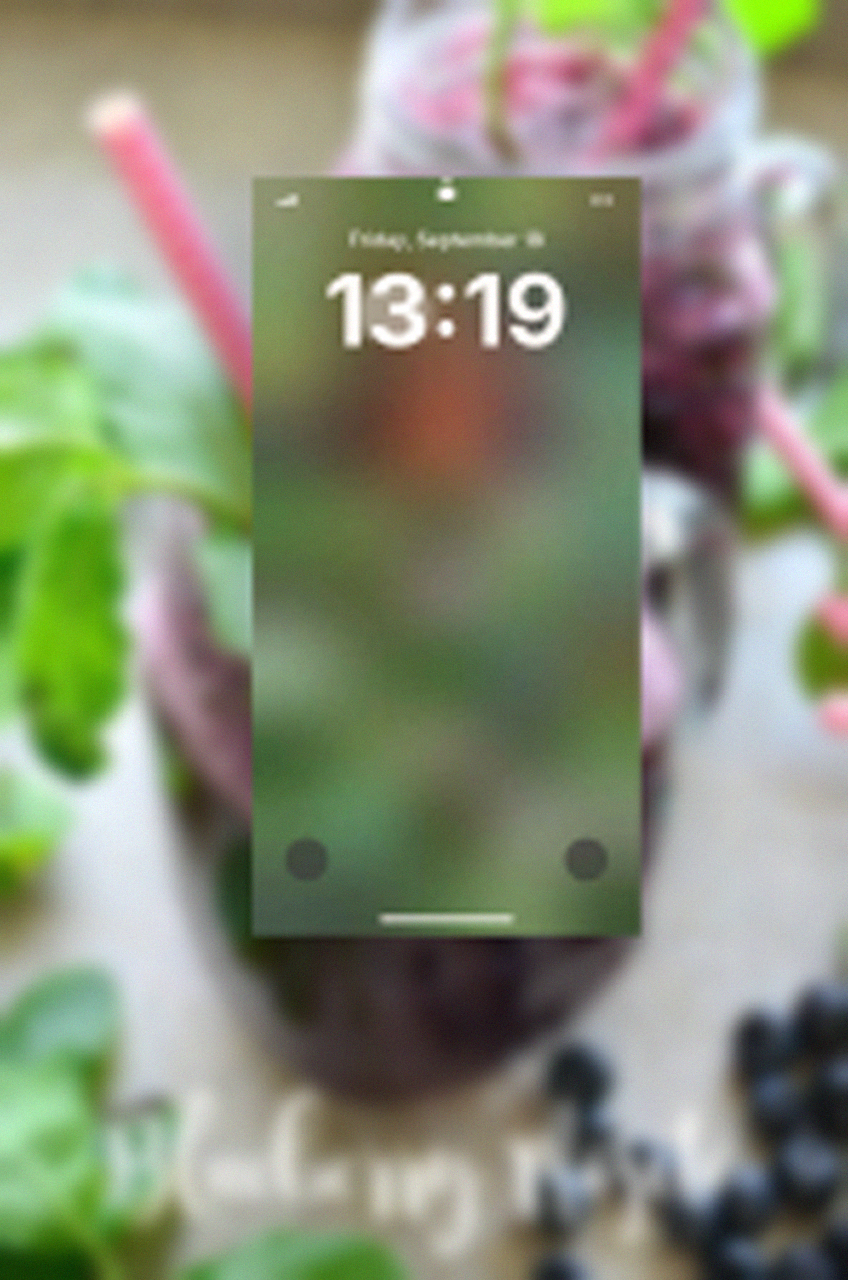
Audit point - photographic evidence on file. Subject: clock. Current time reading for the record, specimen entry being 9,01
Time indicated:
13,19
